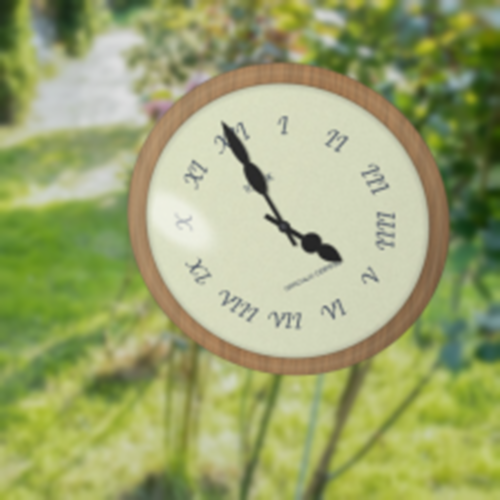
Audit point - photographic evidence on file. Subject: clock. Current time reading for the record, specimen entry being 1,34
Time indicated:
5,00
